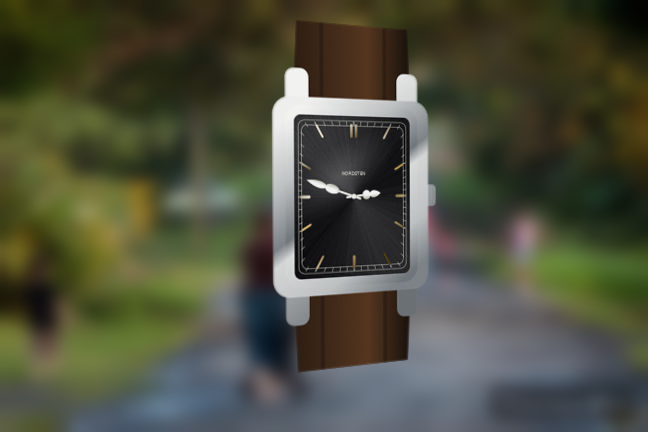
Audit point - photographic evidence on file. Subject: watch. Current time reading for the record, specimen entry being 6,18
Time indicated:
2,48
